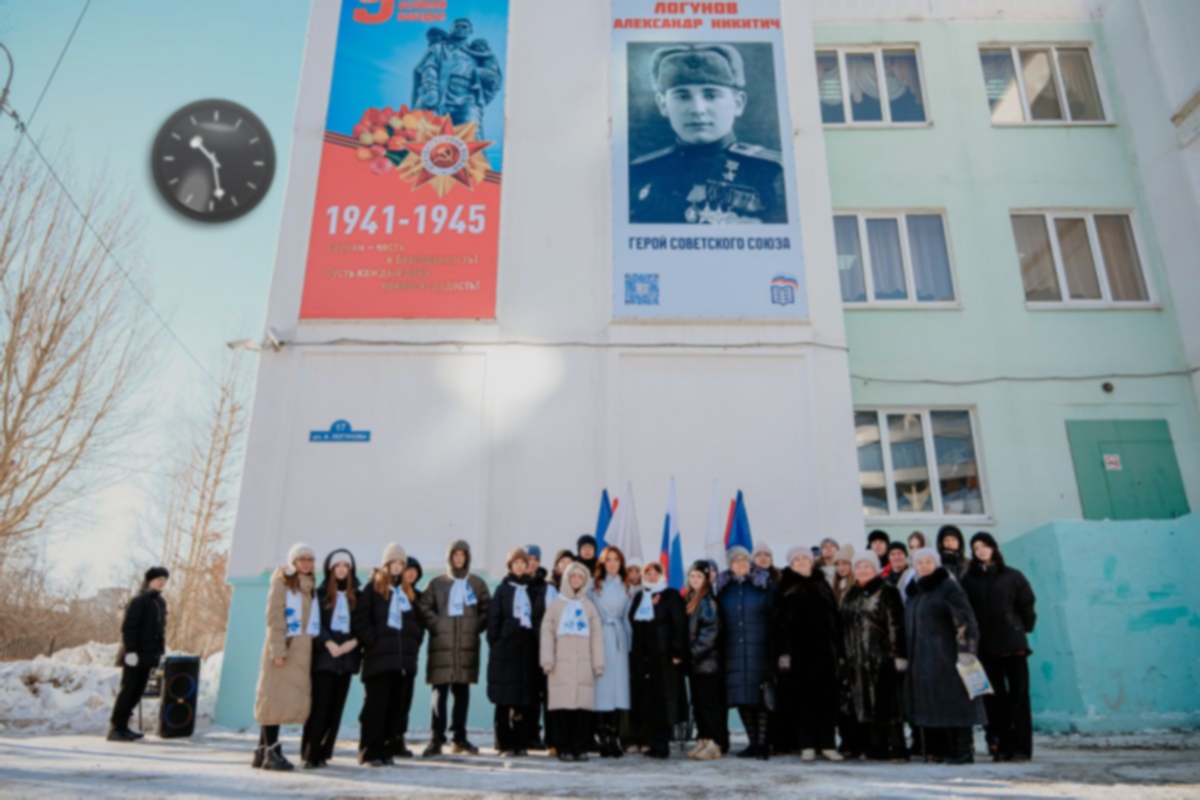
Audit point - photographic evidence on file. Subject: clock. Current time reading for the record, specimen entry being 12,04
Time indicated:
10,28
